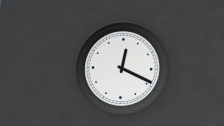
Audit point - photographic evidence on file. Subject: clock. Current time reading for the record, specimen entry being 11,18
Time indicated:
12,19
